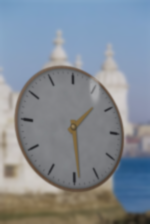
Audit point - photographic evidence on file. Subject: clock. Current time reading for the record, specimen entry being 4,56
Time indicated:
1,29
